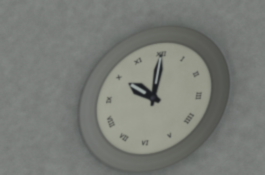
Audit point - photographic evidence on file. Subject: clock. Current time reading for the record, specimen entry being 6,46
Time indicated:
10,00
